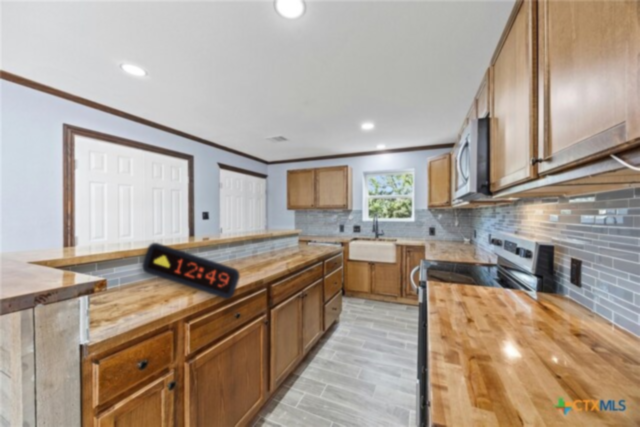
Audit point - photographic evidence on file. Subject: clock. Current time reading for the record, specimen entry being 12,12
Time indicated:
12,49
